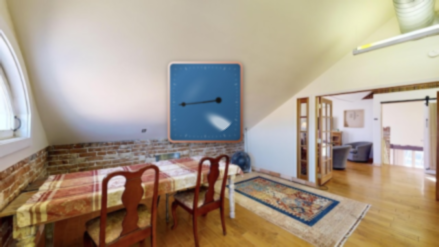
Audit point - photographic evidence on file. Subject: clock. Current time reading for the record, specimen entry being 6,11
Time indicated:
2,44
